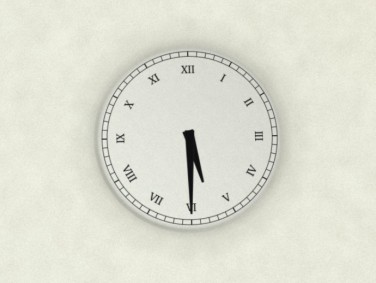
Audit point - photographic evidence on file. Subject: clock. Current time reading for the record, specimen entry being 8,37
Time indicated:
5,30
